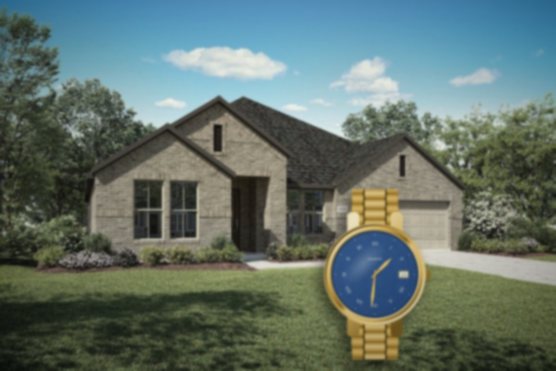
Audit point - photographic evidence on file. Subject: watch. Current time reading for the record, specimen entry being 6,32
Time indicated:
1,31
